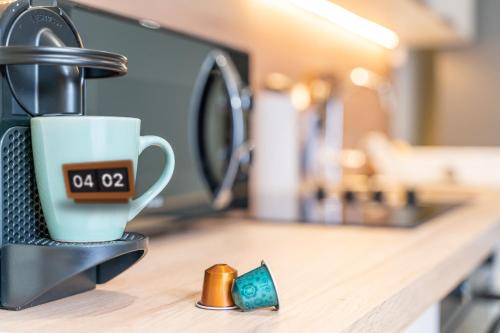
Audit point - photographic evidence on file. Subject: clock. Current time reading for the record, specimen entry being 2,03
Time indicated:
4,02
